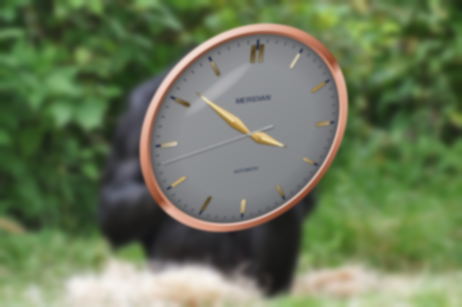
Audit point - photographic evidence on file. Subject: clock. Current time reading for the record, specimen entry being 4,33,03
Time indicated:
3,51,43
